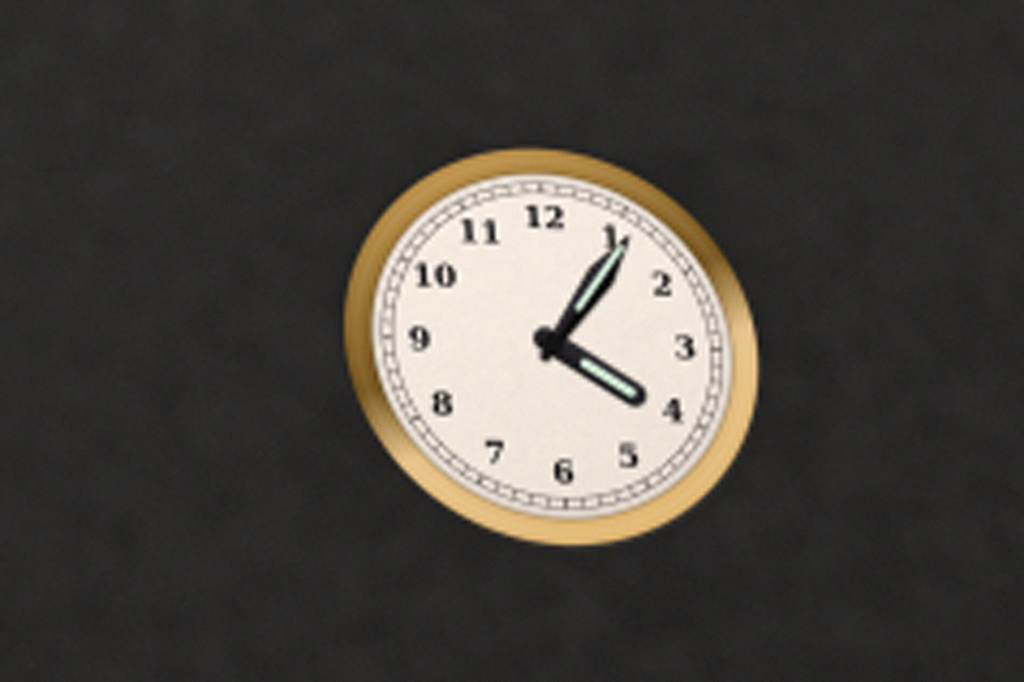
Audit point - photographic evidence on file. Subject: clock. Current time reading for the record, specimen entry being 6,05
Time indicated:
4,06
